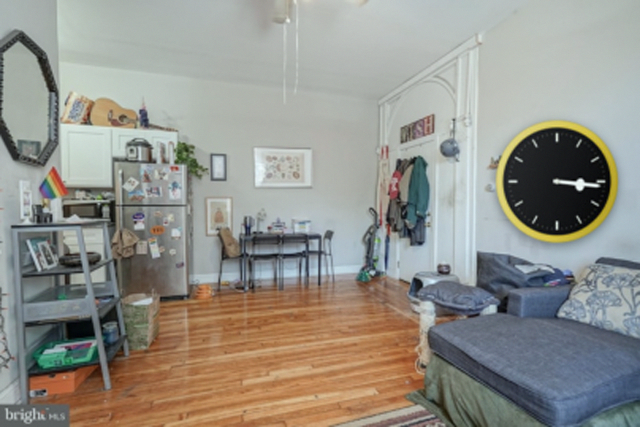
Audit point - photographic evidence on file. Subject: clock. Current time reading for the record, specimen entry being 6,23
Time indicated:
3,16
